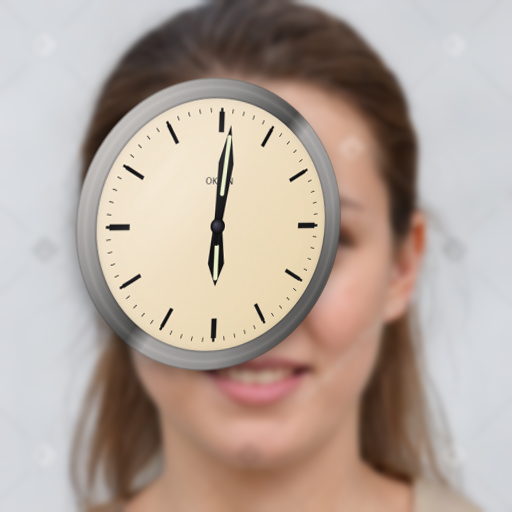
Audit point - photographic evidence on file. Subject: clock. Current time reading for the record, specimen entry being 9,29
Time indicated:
6,01
